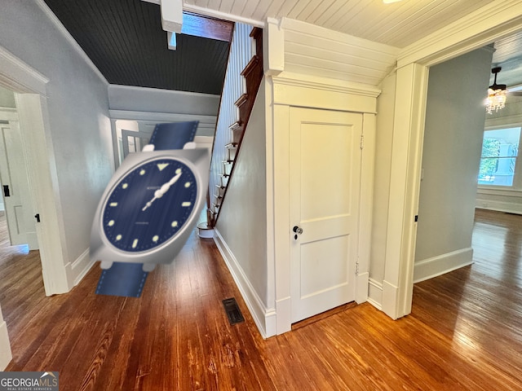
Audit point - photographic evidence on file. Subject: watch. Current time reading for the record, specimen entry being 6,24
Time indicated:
1,06
